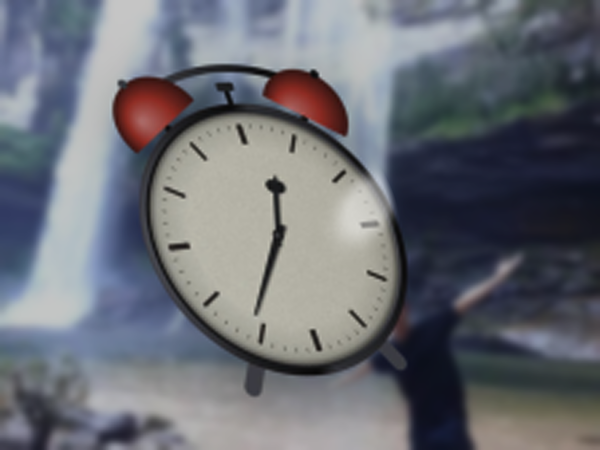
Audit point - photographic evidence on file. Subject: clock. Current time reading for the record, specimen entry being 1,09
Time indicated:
12,36
